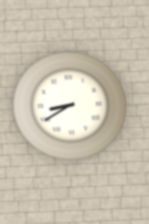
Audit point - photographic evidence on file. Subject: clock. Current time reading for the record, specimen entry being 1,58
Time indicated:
8,40
